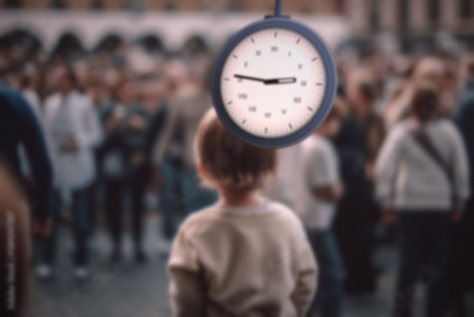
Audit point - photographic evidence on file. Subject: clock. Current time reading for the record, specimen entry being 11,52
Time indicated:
2,46
